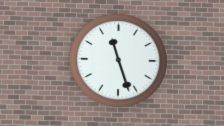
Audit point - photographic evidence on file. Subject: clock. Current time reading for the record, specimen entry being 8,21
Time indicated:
11,27
